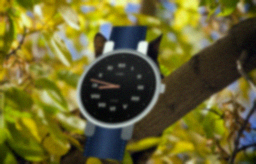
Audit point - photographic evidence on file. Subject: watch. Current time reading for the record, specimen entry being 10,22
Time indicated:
8,47
